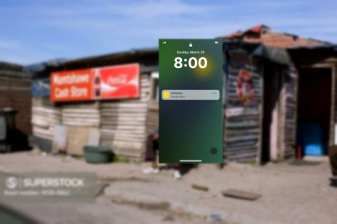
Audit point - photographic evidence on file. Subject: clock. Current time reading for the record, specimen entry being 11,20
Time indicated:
8,00
